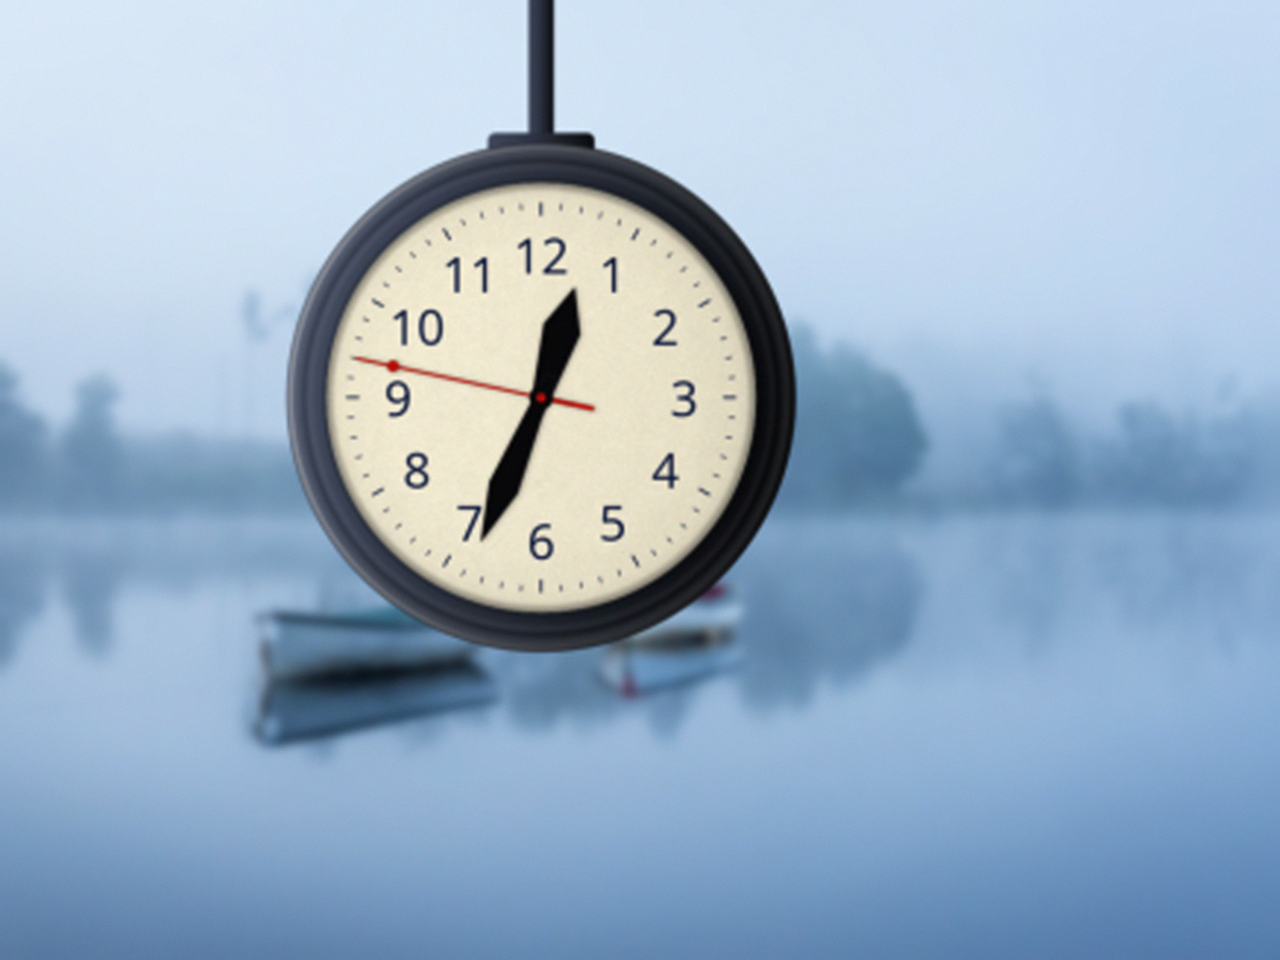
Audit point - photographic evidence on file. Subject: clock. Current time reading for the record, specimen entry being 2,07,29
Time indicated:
12,33,47
